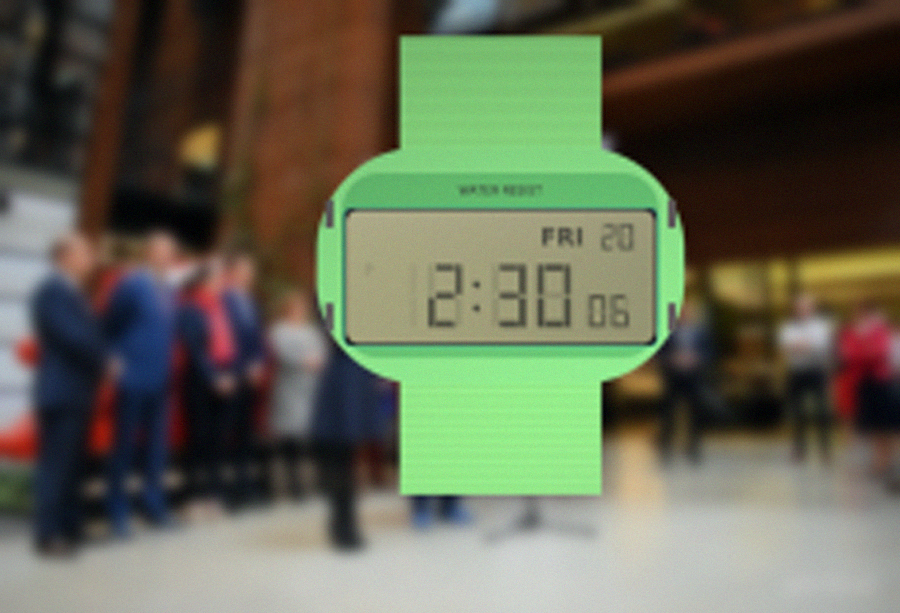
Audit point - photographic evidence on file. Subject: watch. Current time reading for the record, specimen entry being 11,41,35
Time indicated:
2,30,06
